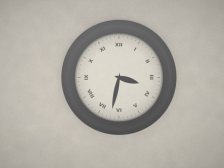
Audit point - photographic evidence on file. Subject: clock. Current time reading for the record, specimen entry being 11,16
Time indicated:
3,32
